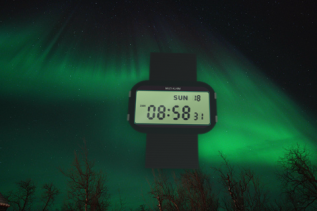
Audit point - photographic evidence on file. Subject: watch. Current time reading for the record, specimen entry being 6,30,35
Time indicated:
8,58,31
